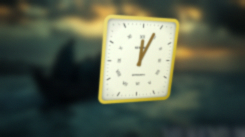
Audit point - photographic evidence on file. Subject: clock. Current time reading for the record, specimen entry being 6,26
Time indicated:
12,04
